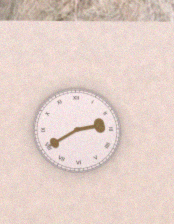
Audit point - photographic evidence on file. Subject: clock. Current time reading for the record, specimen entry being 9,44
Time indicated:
2,40
